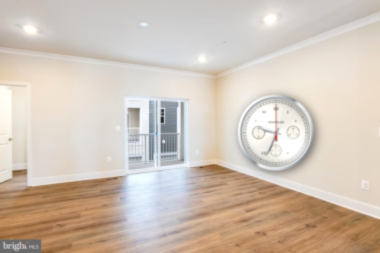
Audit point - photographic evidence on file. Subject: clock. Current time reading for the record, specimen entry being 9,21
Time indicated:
9,34
